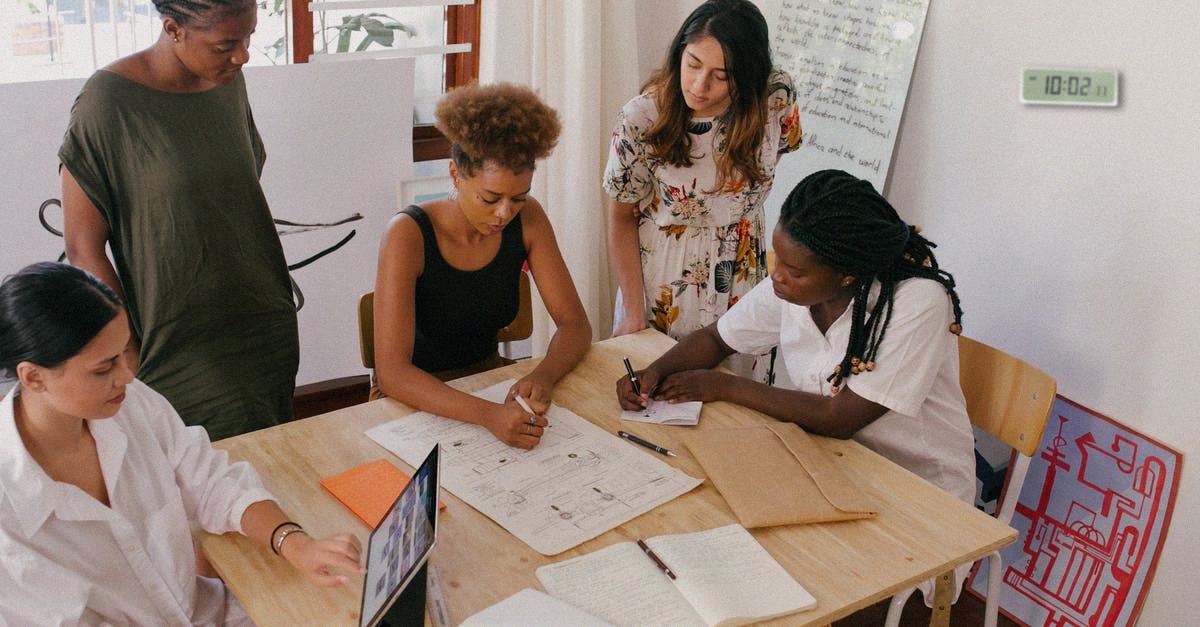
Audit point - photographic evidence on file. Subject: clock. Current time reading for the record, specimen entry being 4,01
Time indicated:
10,02
